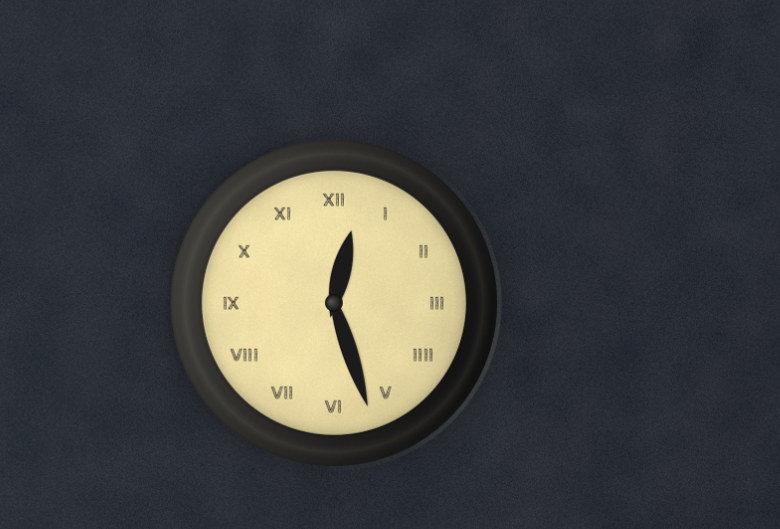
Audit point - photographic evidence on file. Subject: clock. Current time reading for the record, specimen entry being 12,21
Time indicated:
12,27
